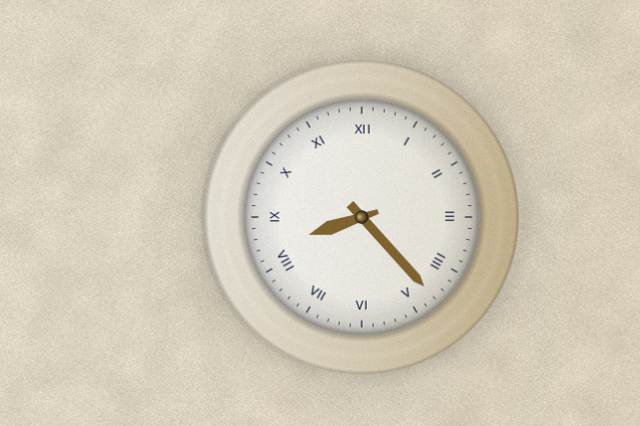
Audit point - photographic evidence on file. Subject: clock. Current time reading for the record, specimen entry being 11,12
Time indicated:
8,23
